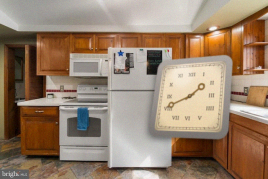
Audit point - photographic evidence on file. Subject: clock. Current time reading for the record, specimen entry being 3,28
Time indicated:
1,41
